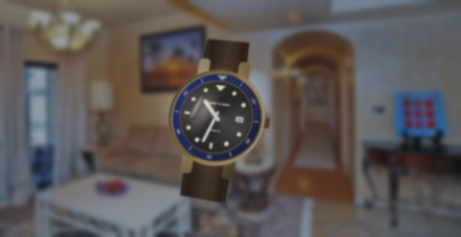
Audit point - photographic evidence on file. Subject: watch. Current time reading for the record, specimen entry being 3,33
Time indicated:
10,33
